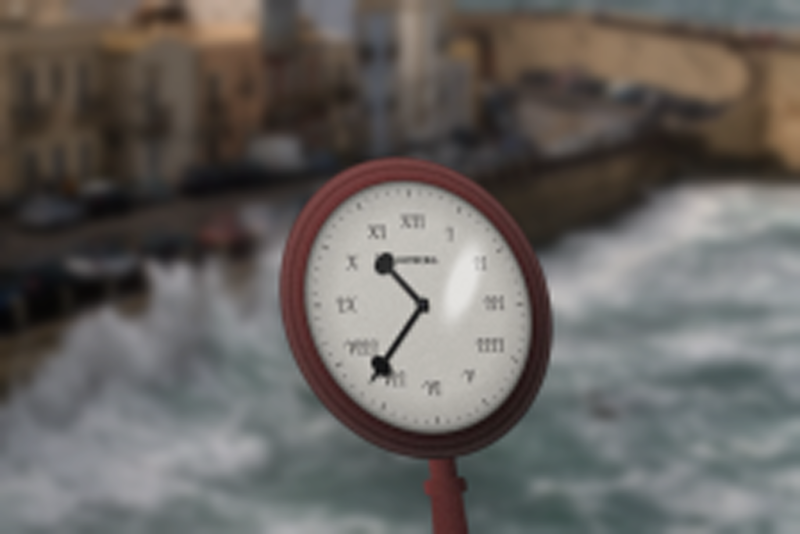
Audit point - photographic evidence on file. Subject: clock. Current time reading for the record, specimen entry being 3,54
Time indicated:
10,37
